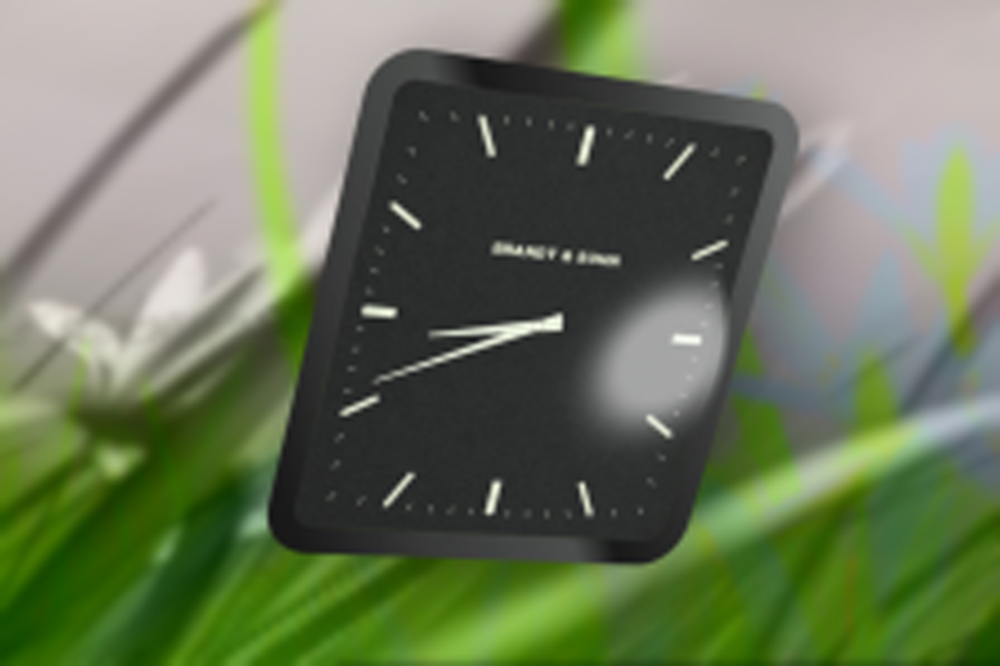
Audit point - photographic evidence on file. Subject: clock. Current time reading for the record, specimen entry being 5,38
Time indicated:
8,41
